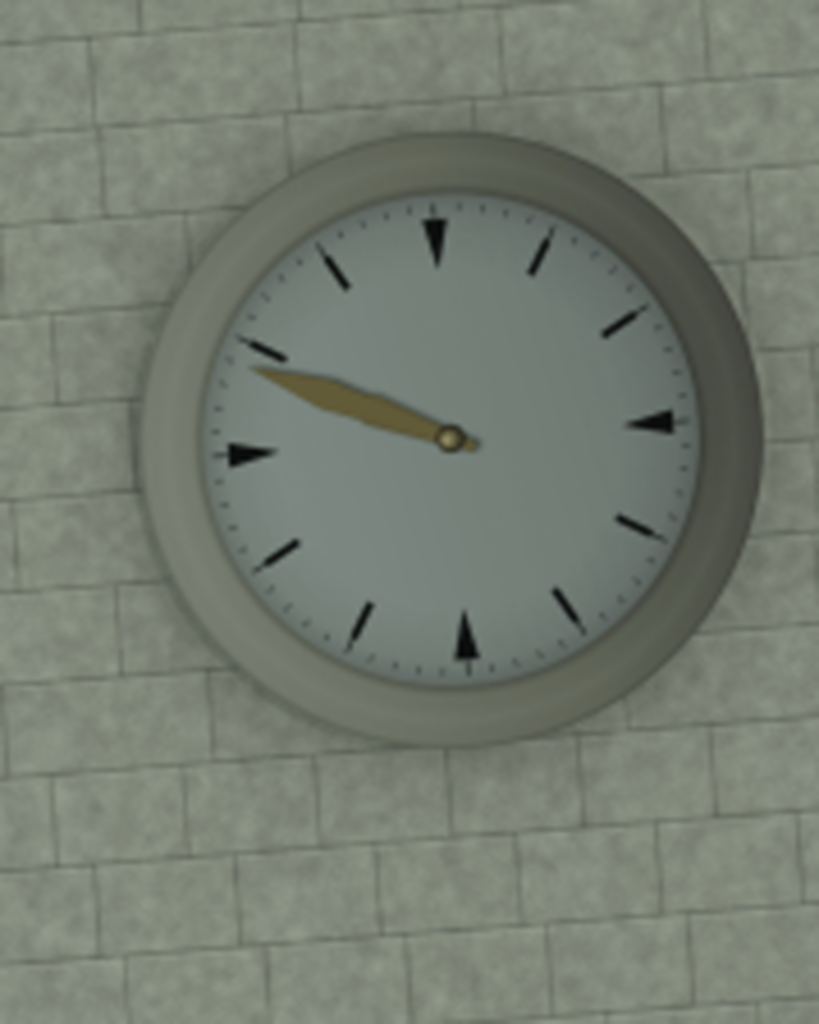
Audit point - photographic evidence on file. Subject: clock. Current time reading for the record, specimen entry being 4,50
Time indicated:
9,49
